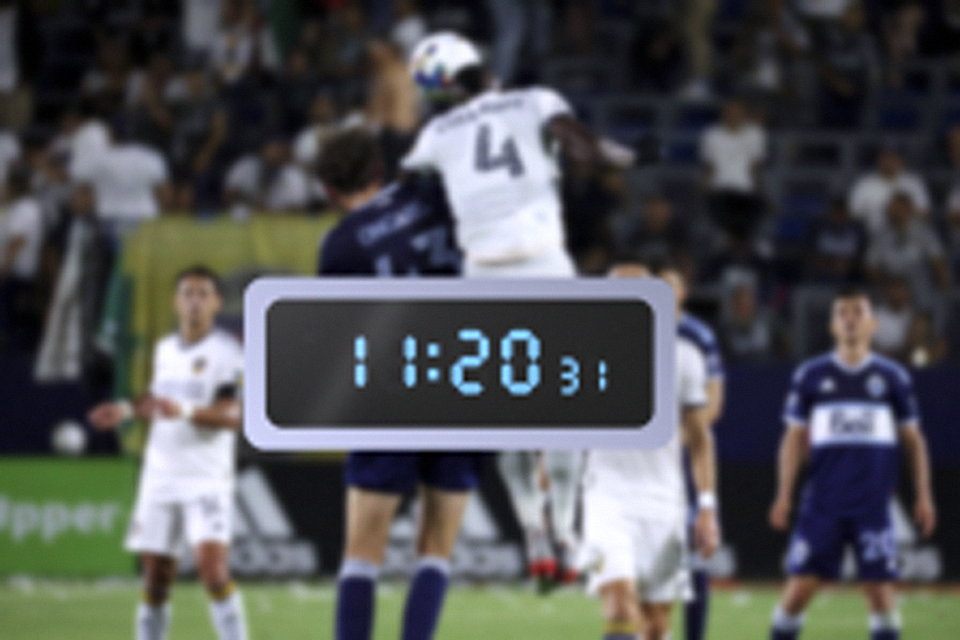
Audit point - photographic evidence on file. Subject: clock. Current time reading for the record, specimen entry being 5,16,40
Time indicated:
11,20,31
